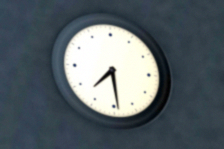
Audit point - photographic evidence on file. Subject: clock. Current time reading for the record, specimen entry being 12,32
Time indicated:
7,29
